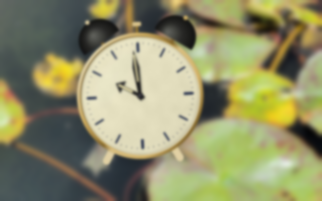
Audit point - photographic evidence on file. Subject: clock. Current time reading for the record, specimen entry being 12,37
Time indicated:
9,59
